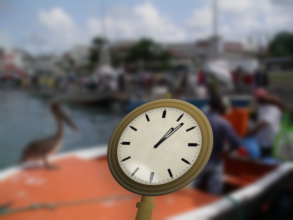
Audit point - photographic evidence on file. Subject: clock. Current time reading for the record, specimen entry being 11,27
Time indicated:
1,07
